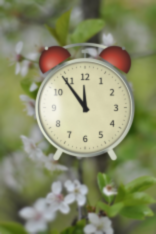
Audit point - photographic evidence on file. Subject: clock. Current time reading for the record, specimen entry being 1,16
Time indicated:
11,54
